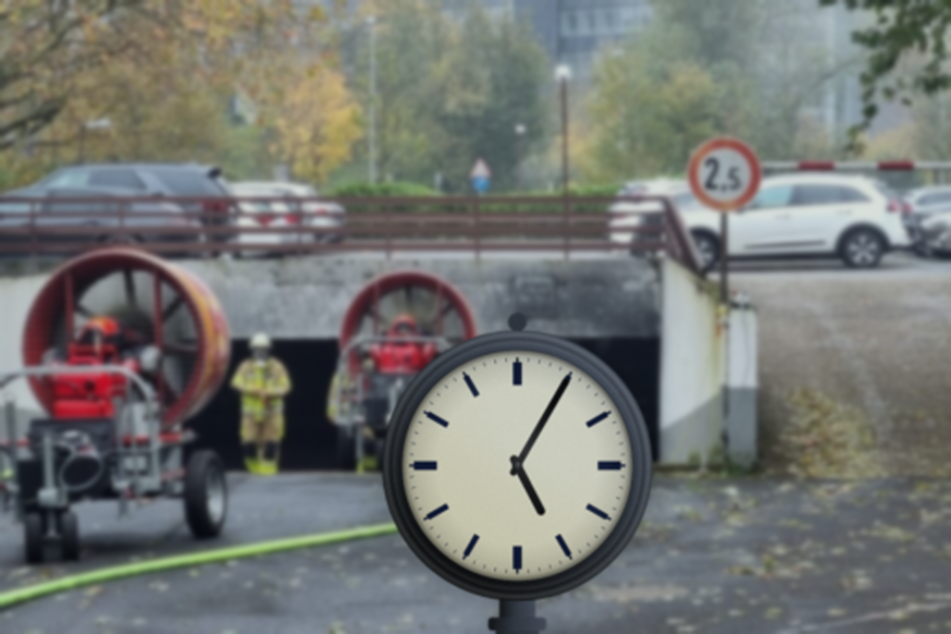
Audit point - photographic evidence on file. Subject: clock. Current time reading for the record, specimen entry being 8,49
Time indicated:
5,05
